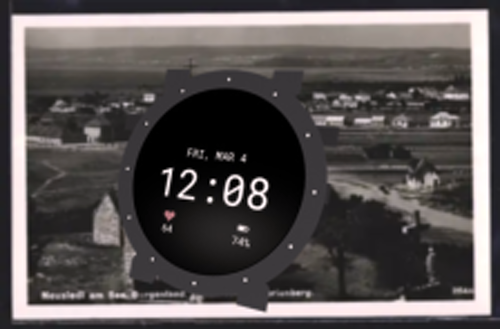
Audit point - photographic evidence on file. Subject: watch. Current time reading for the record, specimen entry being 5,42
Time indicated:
12,08
